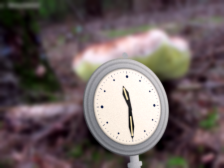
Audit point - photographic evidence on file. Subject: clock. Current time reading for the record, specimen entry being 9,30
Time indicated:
11,30
